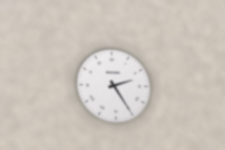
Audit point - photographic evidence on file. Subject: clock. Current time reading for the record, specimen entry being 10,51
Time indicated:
2,25
